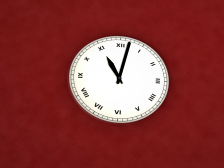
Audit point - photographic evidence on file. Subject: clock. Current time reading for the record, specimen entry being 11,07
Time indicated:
11,02
